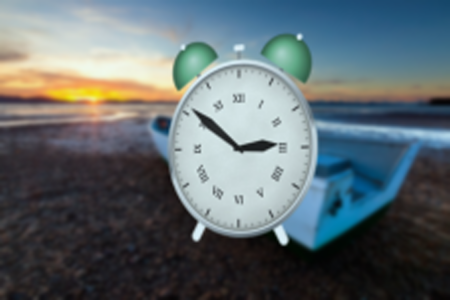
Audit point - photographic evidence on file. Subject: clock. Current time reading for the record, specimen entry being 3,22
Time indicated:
2,51
